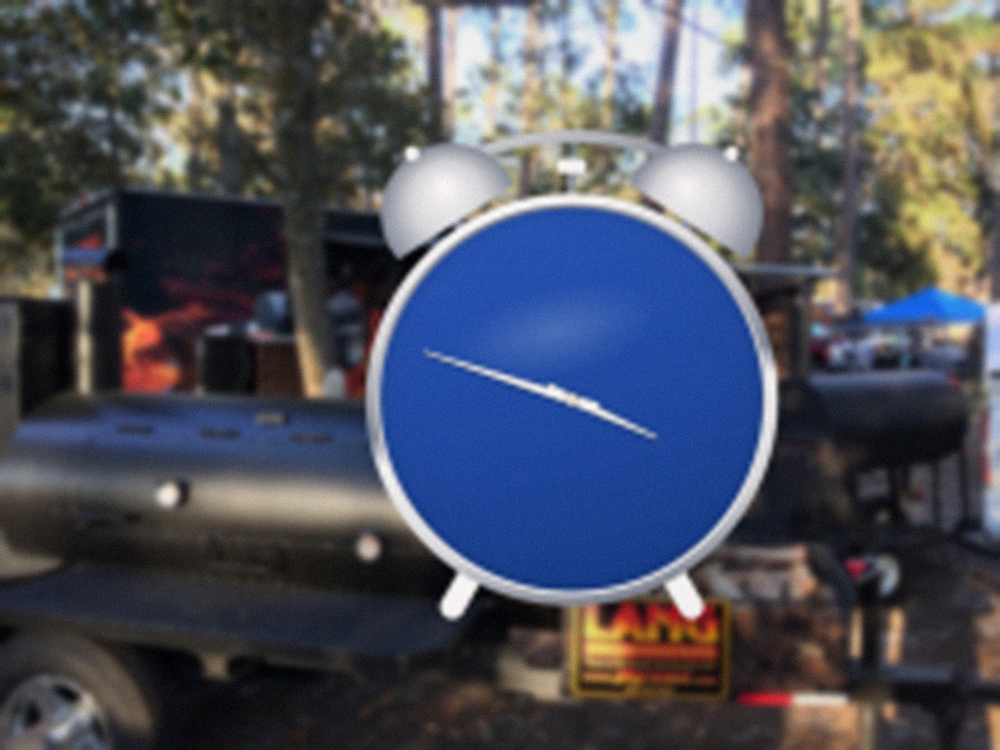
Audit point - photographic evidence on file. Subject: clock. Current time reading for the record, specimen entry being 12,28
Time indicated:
3,48
